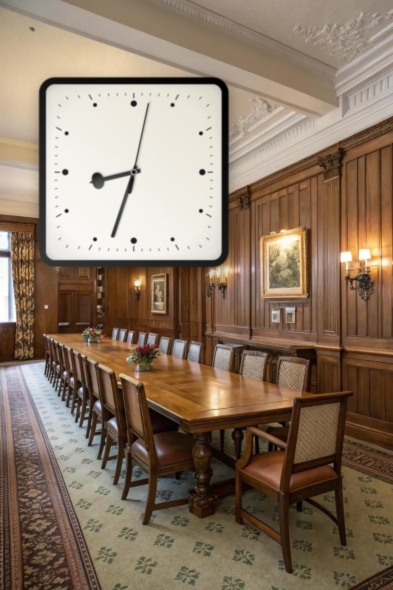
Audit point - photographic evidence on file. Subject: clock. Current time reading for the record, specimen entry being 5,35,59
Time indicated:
8,33,02
